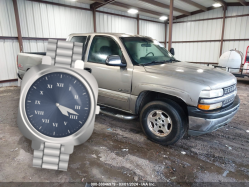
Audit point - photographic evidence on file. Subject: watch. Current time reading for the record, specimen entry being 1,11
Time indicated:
4,18
